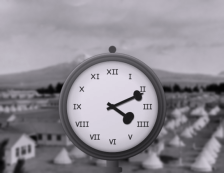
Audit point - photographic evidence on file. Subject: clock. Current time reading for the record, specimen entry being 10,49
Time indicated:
4,11
